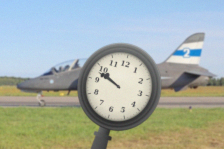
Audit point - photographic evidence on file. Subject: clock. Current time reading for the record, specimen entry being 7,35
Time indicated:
9,48
